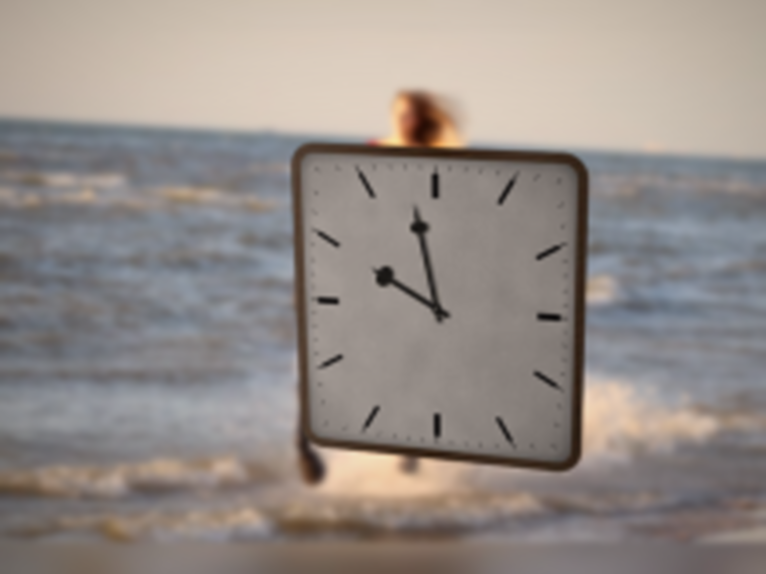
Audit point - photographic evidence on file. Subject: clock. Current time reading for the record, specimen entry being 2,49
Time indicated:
9,58
